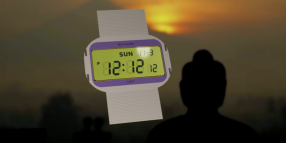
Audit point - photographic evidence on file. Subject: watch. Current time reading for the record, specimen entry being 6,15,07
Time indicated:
12,12,12
